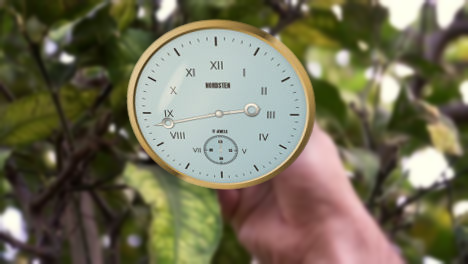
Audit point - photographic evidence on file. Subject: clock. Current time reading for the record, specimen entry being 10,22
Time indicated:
2,43
